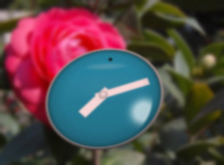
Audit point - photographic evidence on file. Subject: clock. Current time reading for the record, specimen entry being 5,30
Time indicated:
7,11
